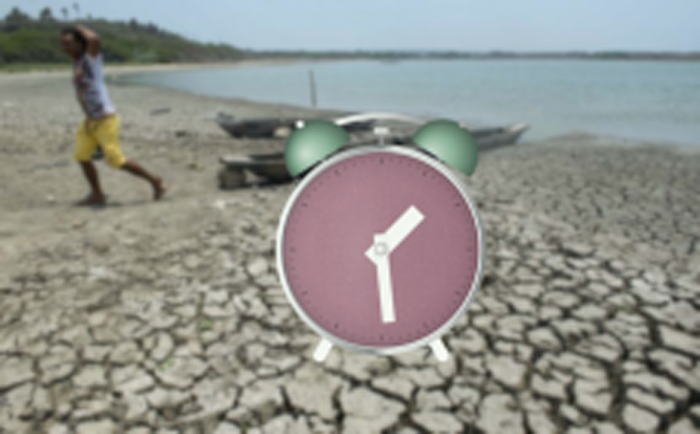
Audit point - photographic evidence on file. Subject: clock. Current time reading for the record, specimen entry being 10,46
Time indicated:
1,29
